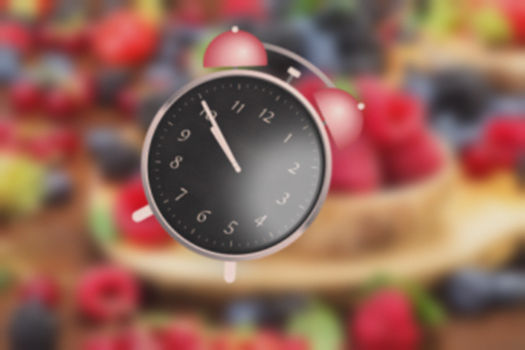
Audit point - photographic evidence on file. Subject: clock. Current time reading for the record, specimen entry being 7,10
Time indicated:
9,50
